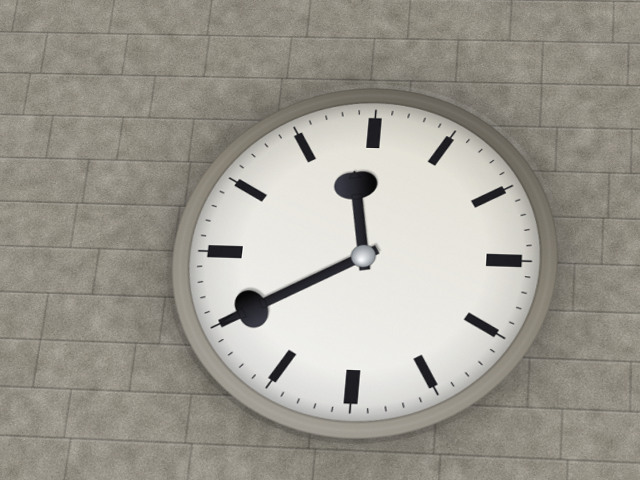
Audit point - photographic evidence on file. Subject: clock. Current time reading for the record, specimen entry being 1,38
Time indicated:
11,40
